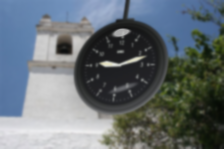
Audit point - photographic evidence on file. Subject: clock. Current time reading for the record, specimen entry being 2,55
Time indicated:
9,12
